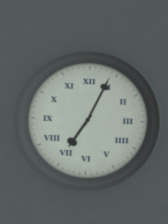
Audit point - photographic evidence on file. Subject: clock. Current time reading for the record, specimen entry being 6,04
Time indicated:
7,04
